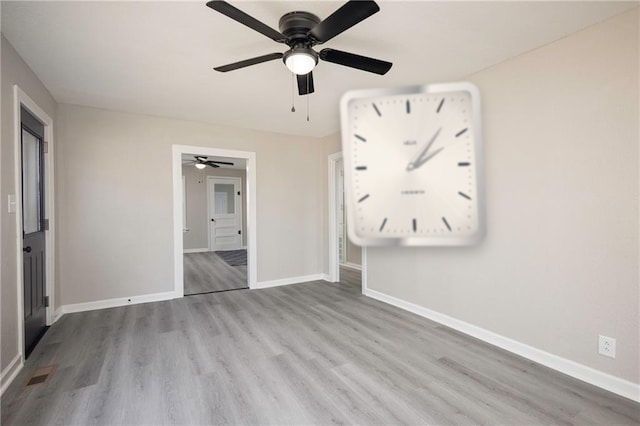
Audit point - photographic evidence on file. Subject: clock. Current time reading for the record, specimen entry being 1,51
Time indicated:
2,07
